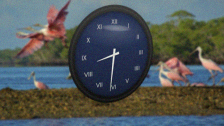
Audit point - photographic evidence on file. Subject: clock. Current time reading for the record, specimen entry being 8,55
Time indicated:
8,31
